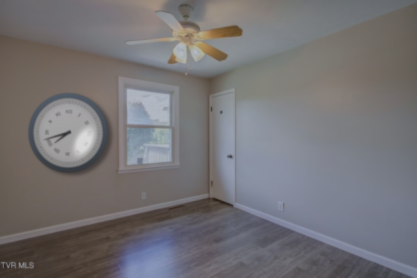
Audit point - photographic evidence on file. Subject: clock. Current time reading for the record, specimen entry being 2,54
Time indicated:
7,42
